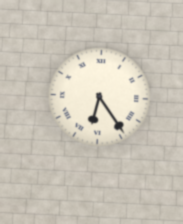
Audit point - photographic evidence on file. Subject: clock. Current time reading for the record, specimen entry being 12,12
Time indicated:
6,24
